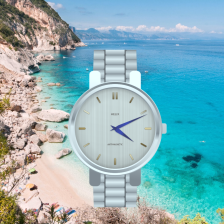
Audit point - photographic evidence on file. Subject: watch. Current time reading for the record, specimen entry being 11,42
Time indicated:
4,11
